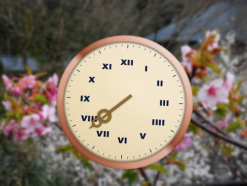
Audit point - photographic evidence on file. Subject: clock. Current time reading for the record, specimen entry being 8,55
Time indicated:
7,38
